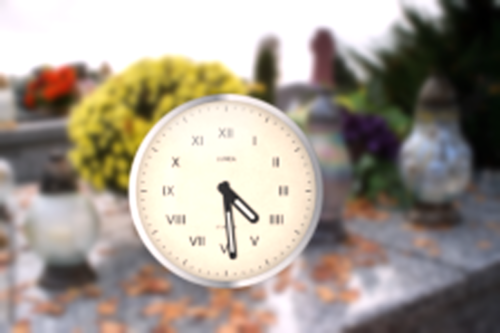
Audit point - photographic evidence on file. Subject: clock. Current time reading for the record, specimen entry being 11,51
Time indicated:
4,29
